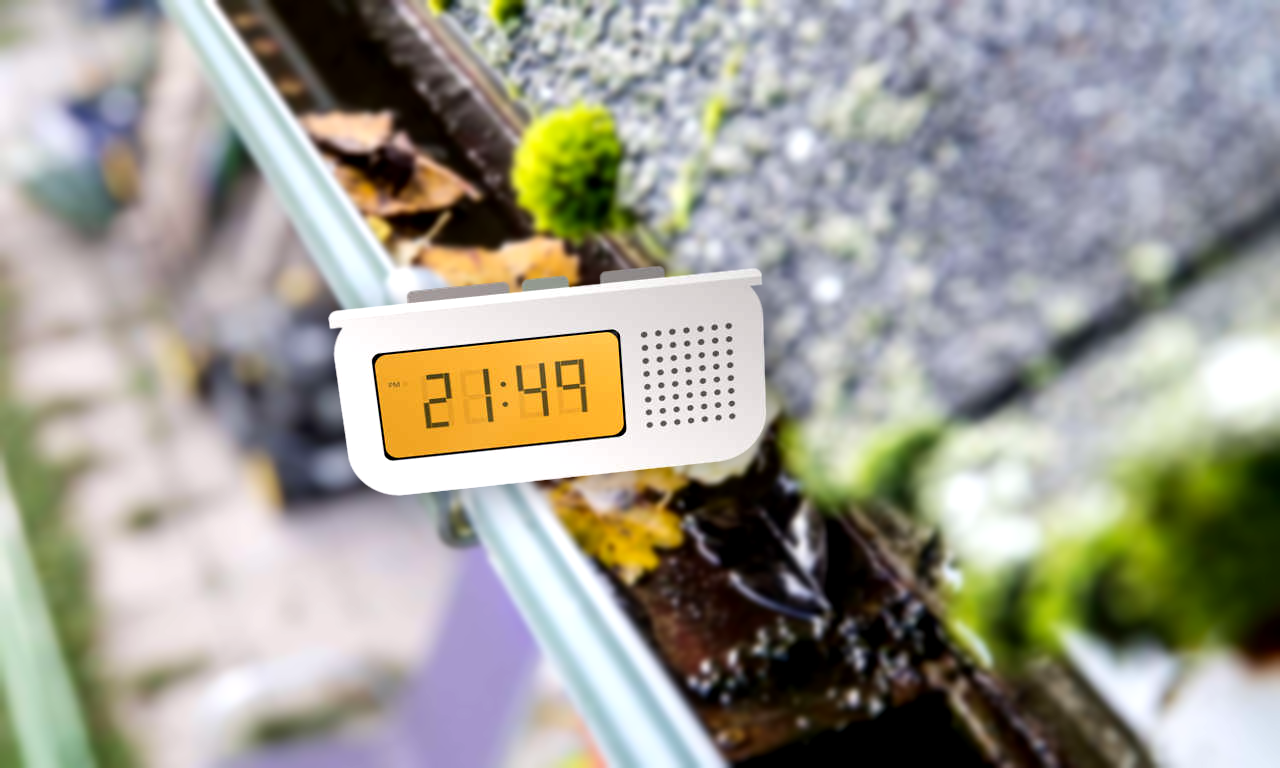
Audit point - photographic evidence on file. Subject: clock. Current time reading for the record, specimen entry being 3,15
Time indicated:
21,49
